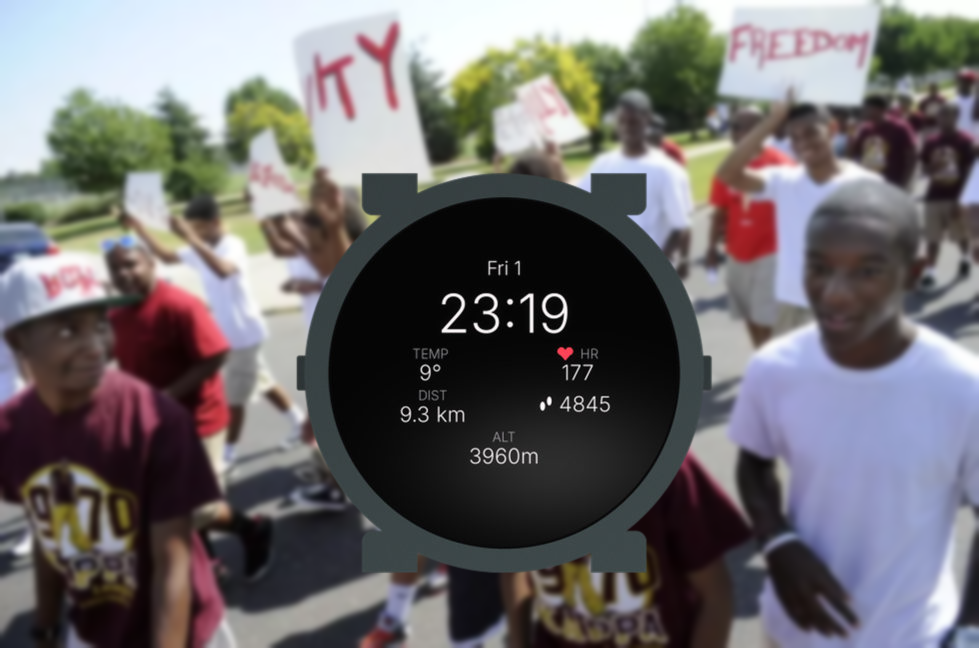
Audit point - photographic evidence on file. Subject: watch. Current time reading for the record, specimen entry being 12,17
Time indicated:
23,19
